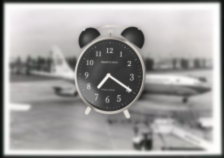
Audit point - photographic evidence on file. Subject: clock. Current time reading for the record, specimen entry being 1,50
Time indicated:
7,20
